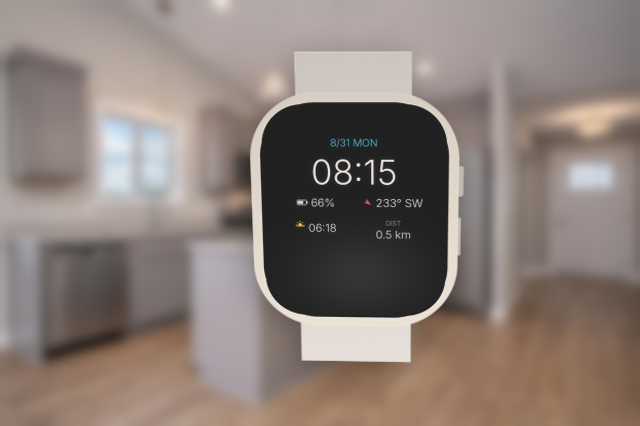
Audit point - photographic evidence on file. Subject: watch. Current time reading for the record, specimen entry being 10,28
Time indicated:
8,15
